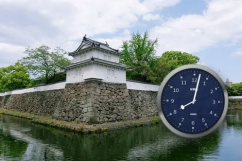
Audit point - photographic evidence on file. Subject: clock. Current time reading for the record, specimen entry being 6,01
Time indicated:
8,02
